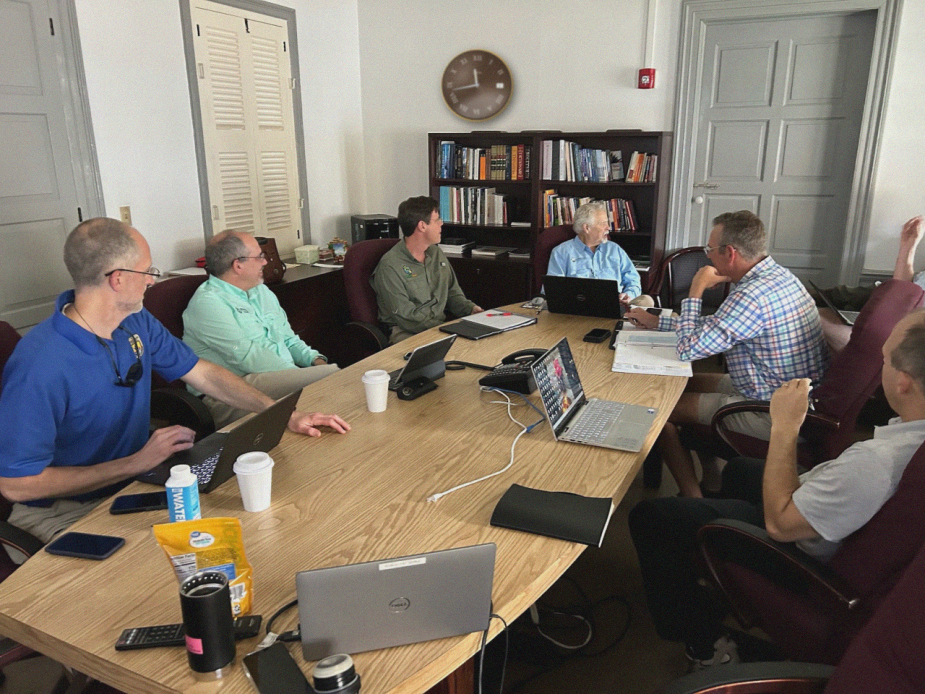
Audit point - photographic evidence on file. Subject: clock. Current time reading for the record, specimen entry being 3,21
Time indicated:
11,43
